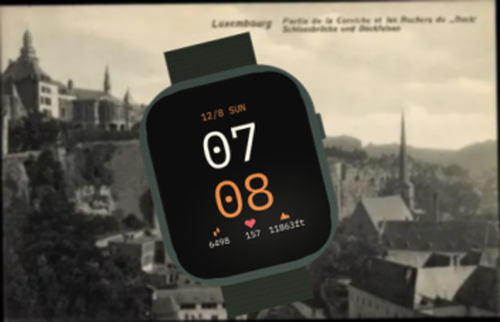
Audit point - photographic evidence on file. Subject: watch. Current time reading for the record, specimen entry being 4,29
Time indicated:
7,08
